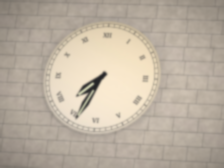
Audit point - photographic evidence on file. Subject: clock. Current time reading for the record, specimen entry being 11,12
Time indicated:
7,34
